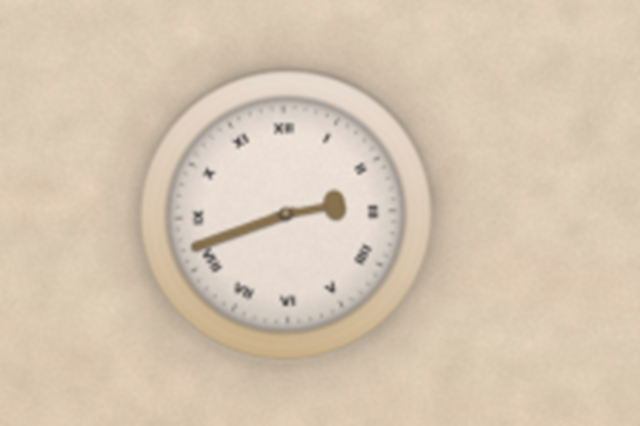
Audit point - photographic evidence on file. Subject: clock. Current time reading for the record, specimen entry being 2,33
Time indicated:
2,42
